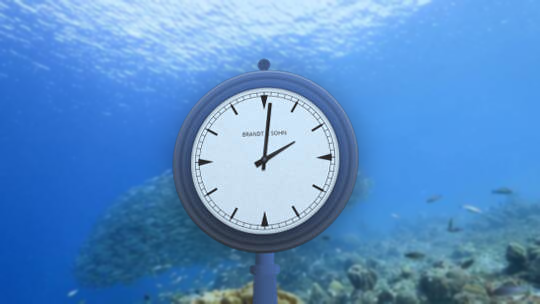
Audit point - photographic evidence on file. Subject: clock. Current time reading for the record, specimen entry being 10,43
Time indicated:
2,01
